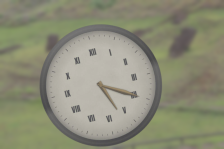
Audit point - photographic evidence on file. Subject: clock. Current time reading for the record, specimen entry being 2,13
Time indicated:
5,20
